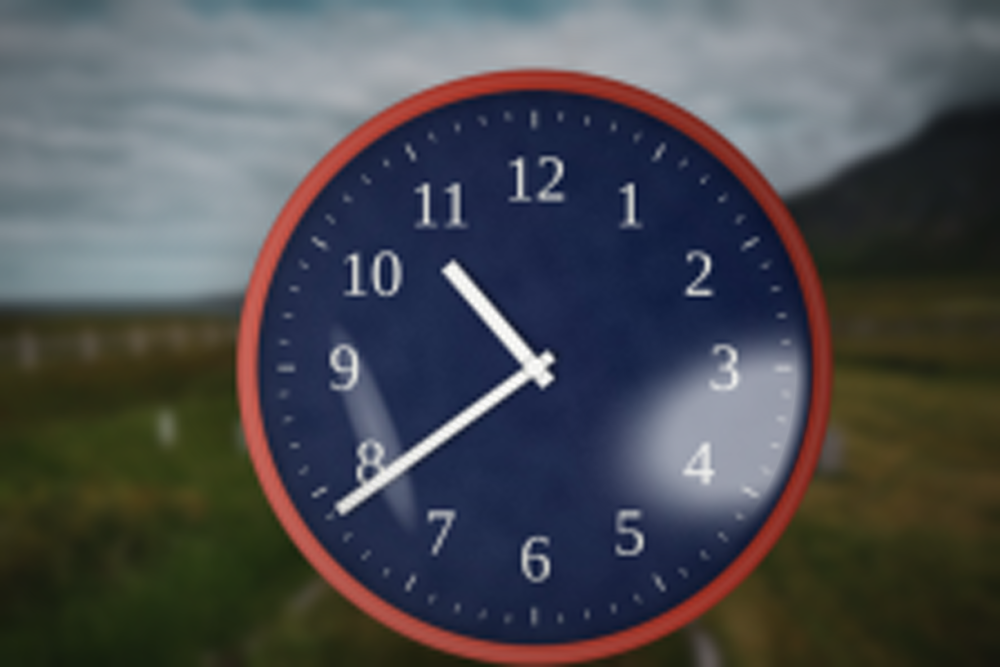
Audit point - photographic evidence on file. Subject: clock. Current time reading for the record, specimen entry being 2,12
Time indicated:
10,39
